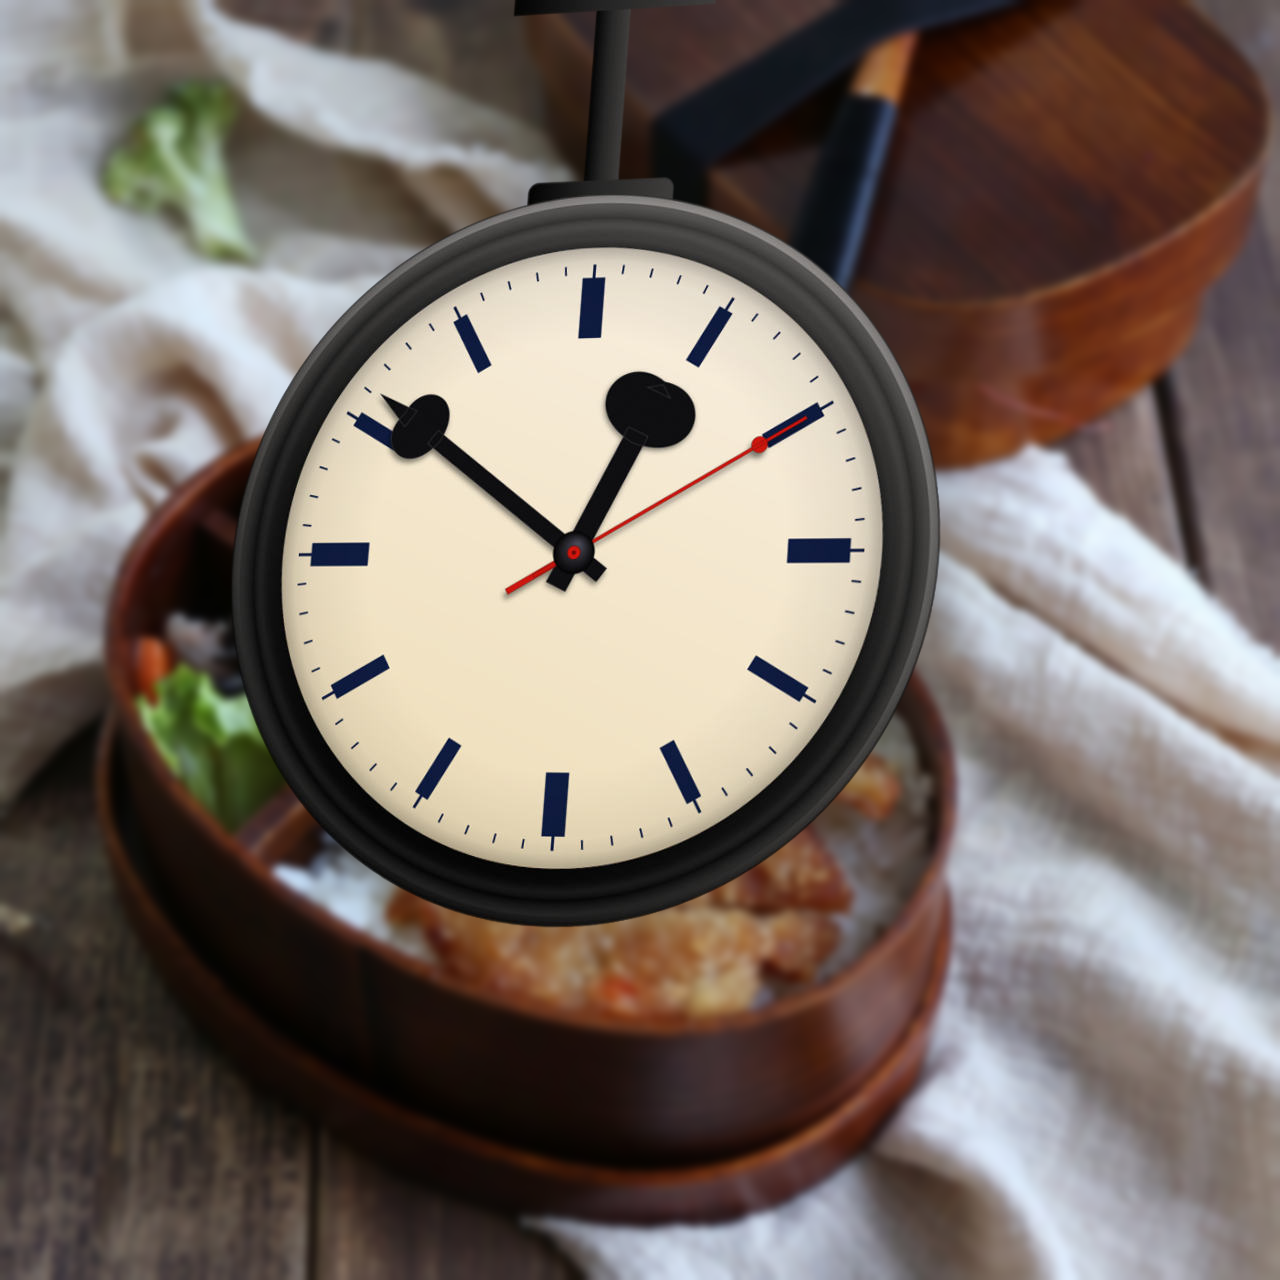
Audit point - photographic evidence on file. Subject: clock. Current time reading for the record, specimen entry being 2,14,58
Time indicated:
12,51,10
